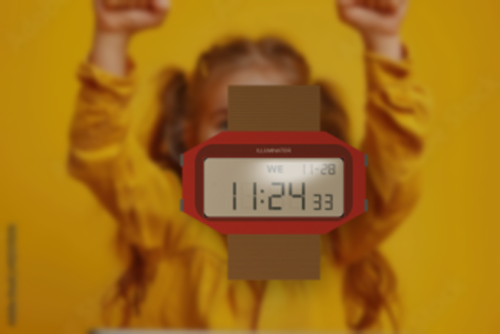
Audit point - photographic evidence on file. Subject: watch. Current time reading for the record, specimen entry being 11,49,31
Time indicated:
11,24,33
